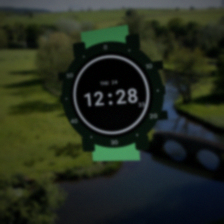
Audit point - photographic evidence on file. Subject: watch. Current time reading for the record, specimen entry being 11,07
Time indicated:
12,28
